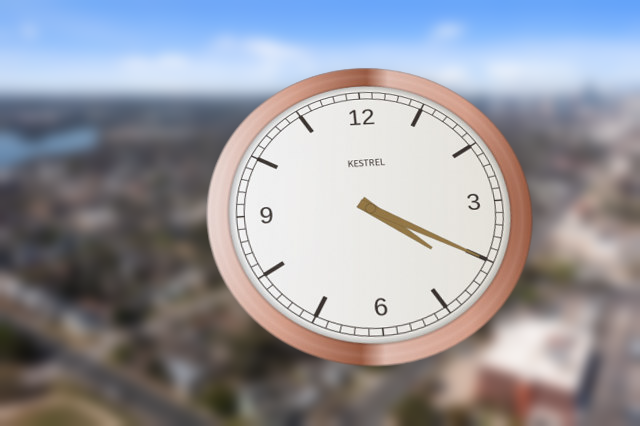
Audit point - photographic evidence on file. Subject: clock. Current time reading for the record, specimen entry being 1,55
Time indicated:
4,20
